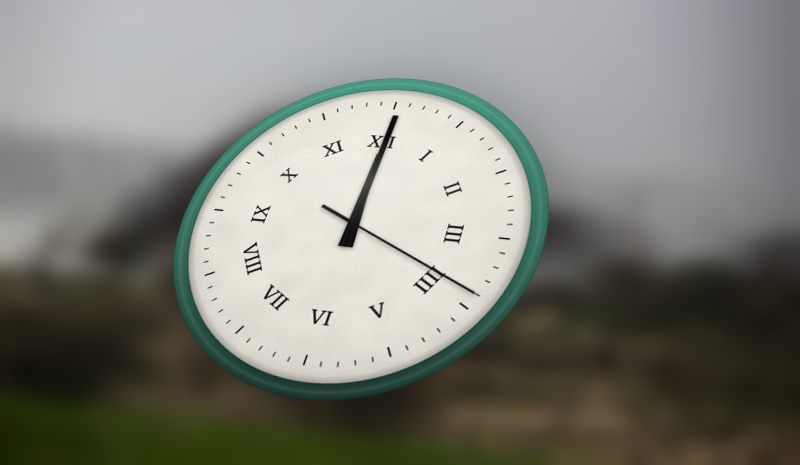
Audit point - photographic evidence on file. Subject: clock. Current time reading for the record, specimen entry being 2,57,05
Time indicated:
12,00,19
